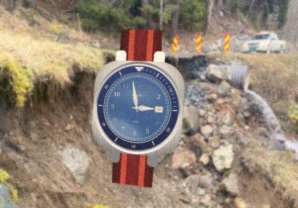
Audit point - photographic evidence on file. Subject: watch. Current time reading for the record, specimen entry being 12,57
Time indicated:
2,58
